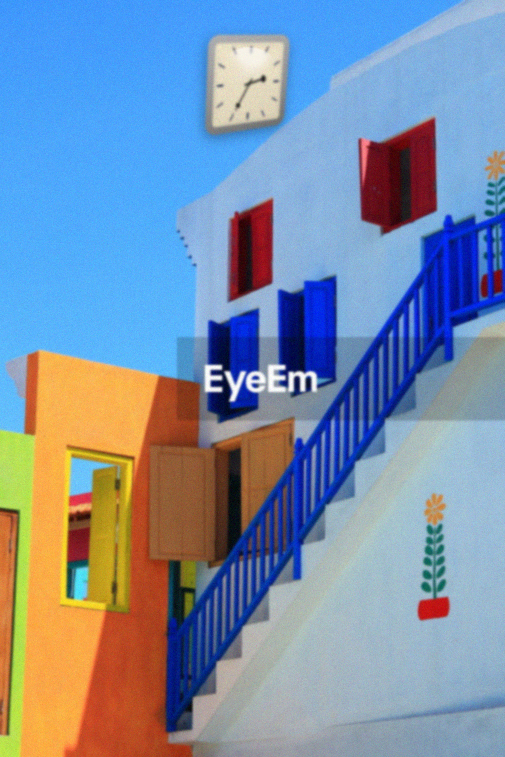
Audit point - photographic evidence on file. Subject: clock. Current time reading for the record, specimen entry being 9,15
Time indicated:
2,35
